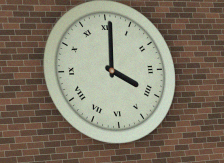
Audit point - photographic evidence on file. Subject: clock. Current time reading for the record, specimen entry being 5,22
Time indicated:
4,01
